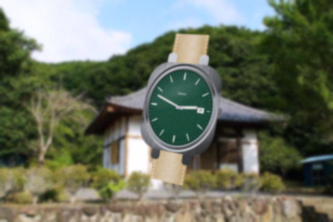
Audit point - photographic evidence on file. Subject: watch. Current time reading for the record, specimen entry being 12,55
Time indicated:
2,48
